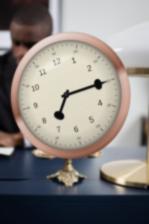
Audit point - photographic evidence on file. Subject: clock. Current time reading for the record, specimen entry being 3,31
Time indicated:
7,15
